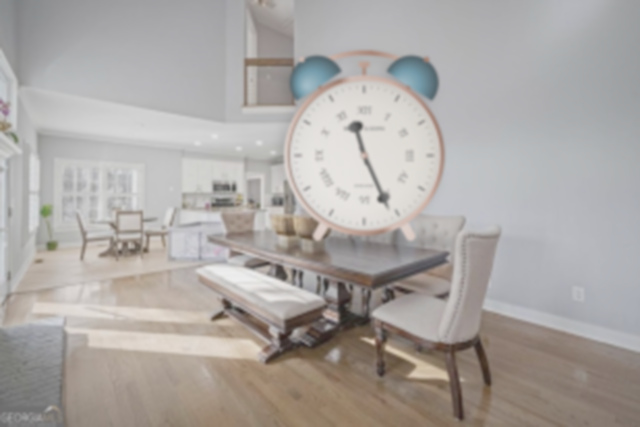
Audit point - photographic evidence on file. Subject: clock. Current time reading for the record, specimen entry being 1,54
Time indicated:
11,26
